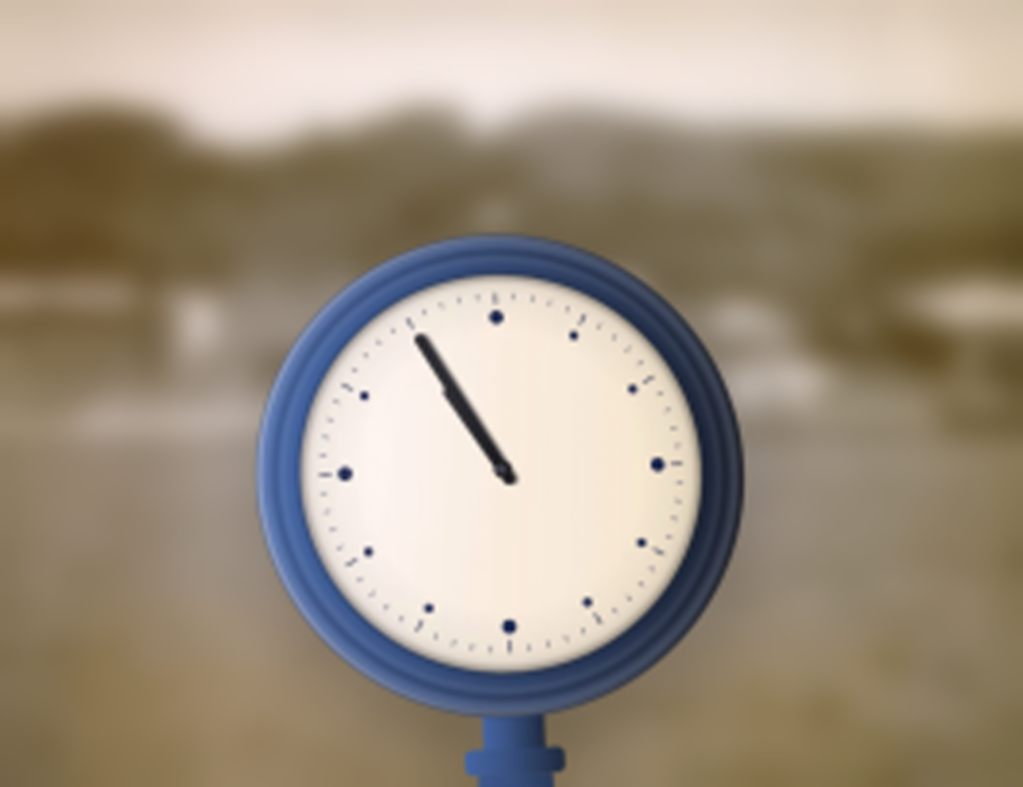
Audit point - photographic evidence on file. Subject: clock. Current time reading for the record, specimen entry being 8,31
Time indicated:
10,55
